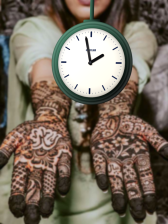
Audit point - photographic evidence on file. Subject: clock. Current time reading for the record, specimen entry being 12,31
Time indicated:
1,58
